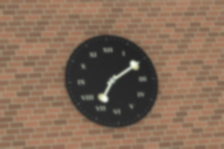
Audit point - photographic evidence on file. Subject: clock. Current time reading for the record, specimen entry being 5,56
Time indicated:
7,10
